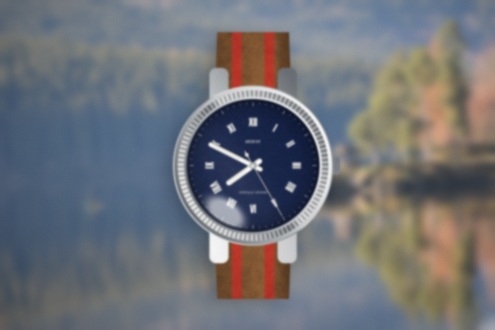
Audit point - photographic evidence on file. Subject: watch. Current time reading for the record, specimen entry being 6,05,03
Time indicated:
7,49,25
